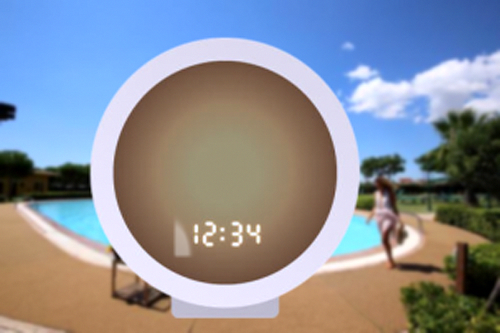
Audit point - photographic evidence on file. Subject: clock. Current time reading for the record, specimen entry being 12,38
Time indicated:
12,34
